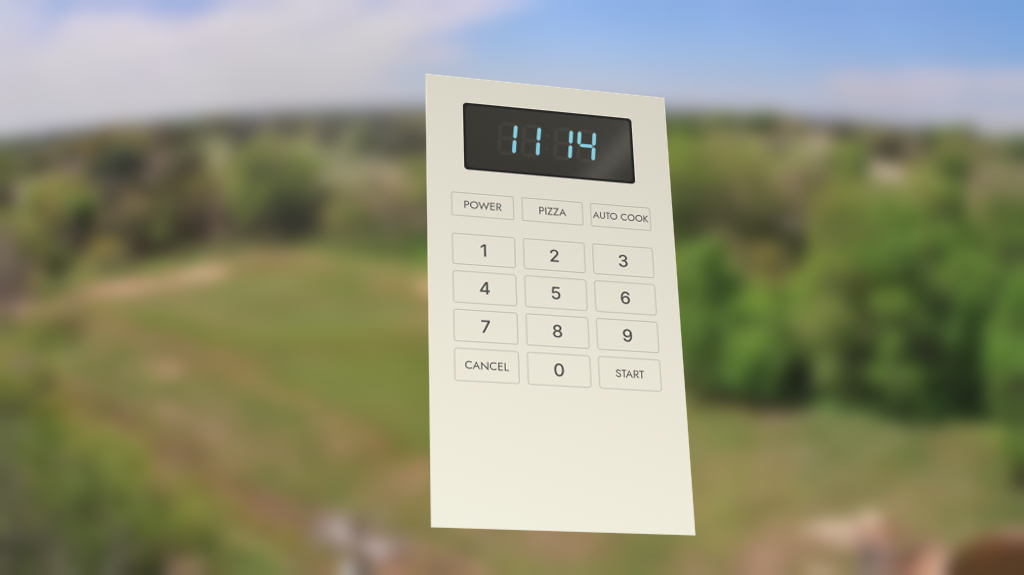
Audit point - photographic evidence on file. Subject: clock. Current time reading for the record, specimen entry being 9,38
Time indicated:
11,14
